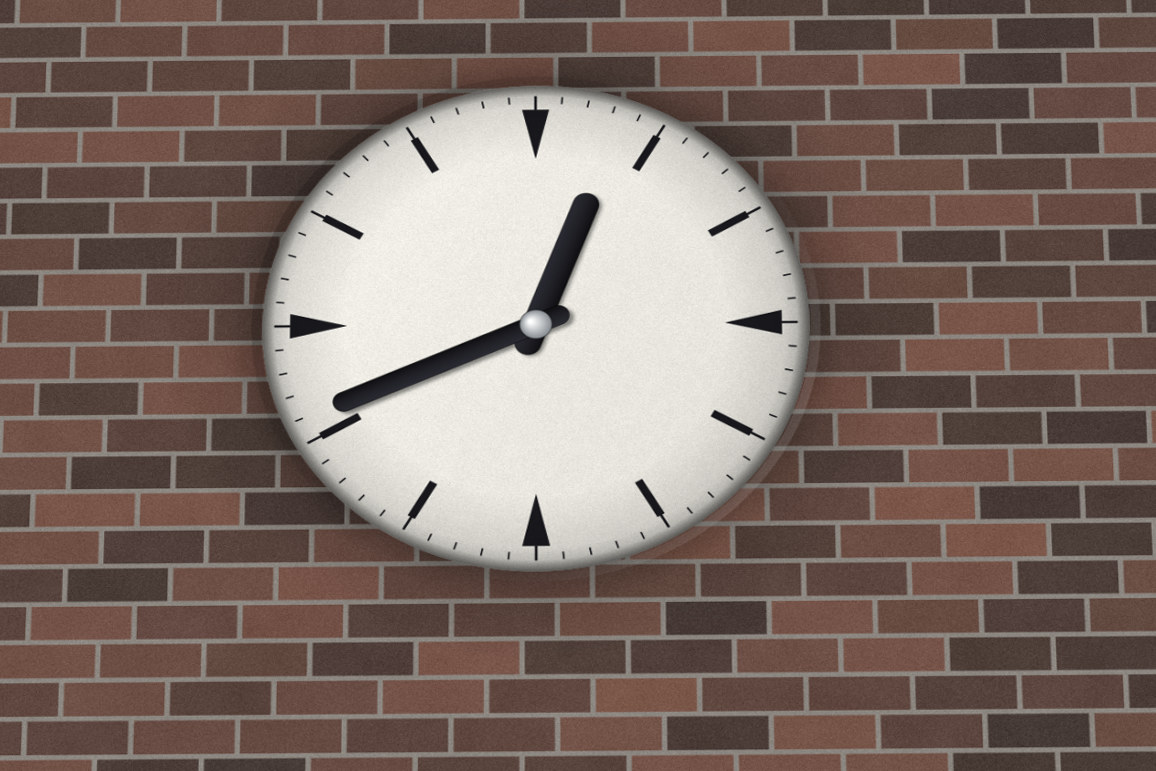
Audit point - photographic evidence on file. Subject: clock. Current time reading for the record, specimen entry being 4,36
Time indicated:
12,41
